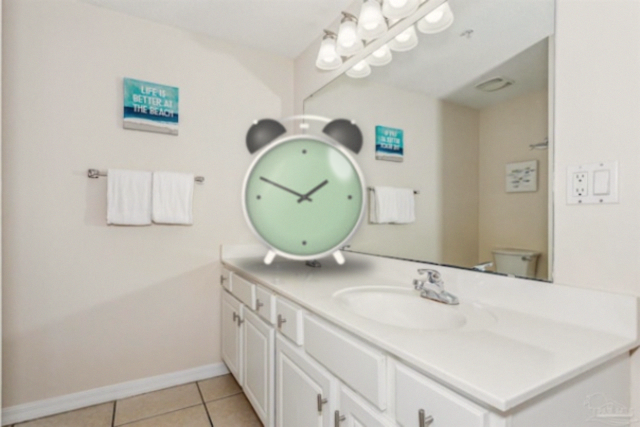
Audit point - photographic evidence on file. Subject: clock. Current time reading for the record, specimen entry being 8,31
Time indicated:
1,49
